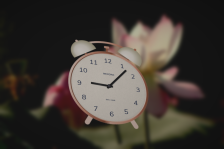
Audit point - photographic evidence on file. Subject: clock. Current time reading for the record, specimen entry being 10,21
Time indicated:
9,07
